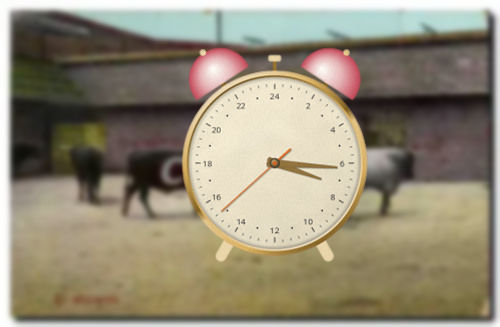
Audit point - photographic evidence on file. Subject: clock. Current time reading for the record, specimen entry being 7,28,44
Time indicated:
7,15,38
